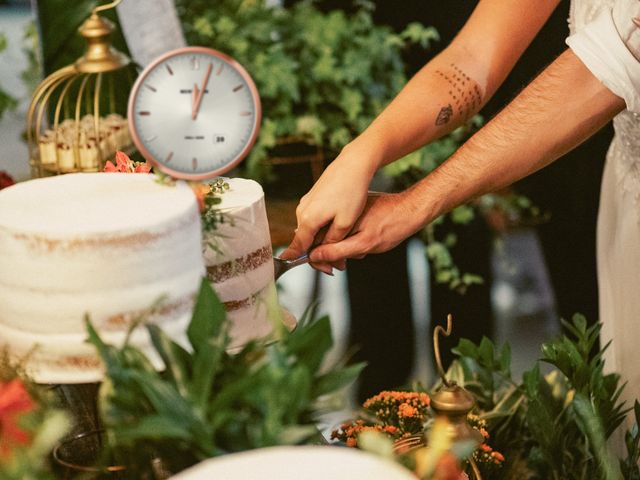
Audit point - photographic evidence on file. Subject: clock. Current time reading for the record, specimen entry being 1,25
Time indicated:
12,03
